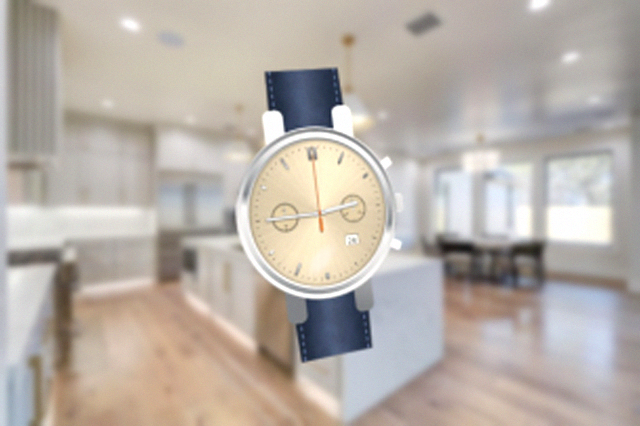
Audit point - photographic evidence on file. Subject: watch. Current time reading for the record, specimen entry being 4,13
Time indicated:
2,45
